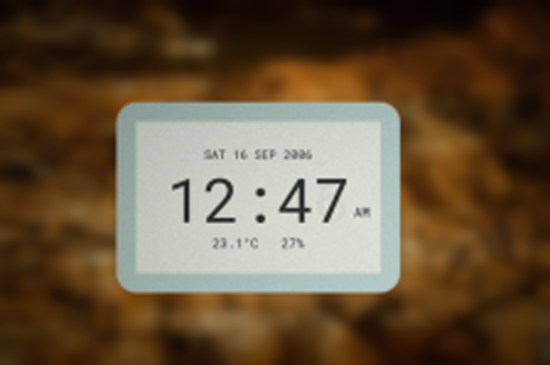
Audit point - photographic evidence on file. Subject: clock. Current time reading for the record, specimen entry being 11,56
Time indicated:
12,47
